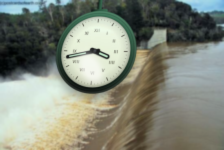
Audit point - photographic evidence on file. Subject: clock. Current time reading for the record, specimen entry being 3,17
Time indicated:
3,43
